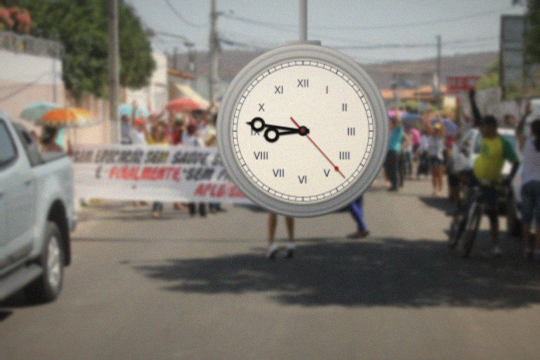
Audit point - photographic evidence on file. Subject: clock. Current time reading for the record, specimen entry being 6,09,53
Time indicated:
8,46,23
